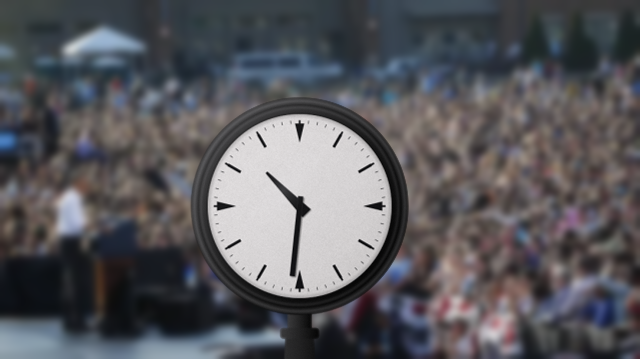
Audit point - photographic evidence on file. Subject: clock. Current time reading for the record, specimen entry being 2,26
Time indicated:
10,31
